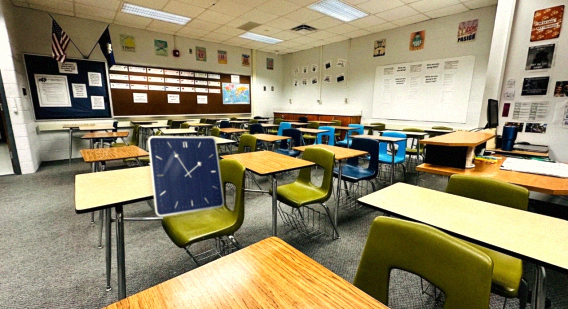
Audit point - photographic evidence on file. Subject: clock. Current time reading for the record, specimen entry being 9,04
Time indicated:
1,55
